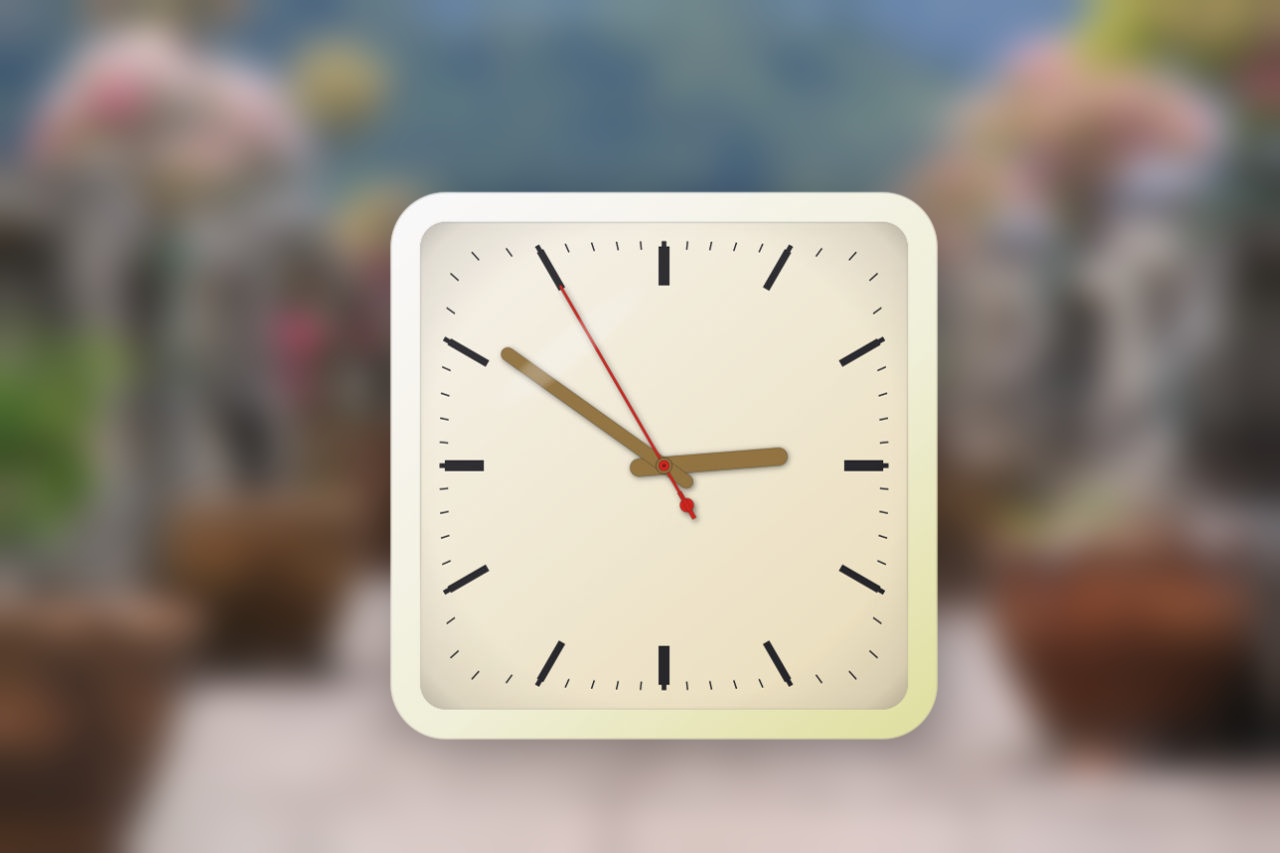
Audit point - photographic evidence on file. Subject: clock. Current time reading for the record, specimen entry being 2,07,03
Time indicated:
2,50,55
